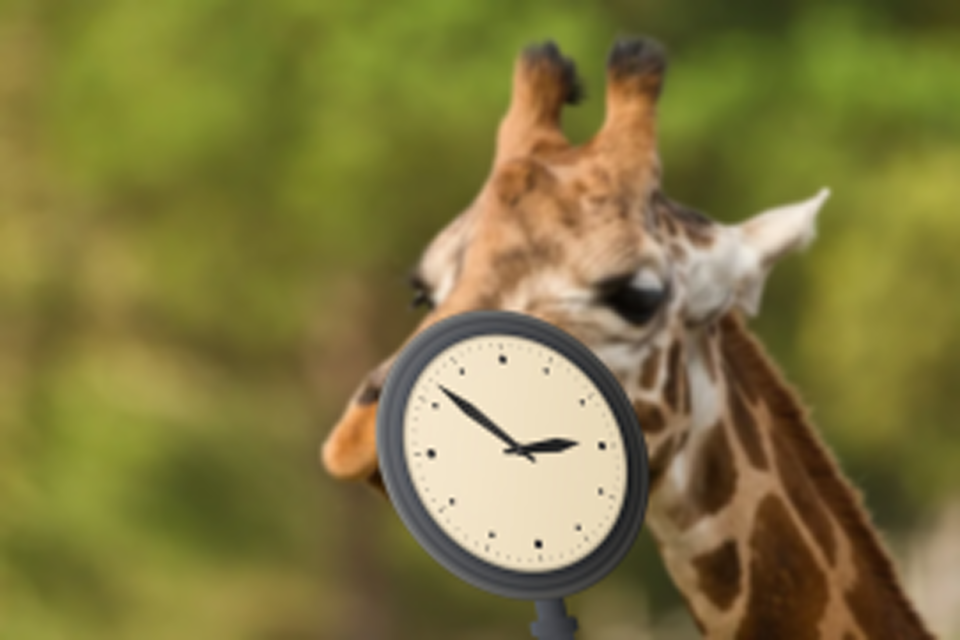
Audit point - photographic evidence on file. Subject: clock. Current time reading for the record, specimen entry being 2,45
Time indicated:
2,52
